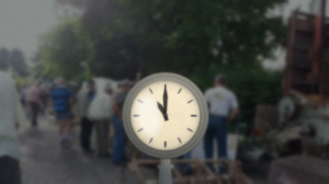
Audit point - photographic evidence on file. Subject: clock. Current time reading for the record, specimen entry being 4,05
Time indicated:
11,00
